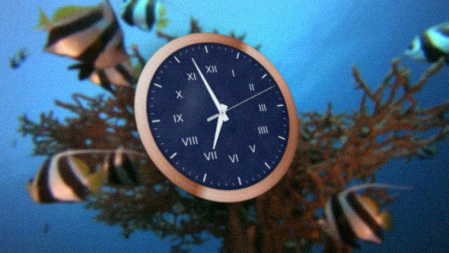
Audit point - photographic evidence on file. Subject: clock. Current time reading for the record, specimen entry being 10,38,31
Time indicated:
6,57,12
